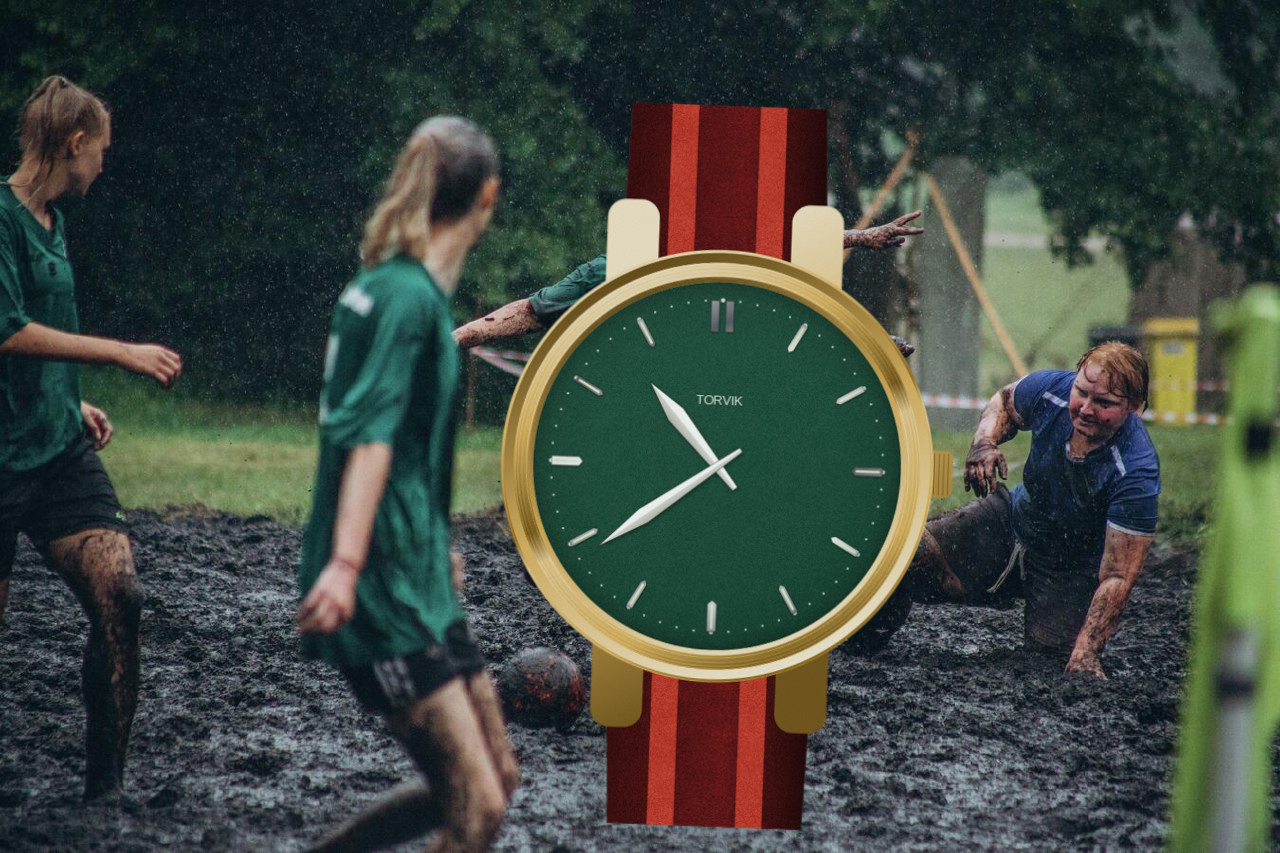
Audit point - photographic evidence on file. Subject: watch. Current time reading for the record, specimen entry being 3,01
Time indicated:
10,39
